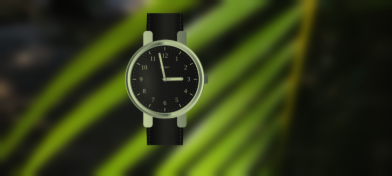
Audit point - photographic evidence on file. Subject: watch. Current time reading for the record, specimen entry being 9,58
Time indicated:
2,58
